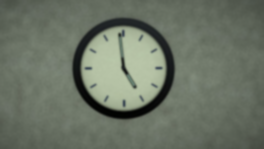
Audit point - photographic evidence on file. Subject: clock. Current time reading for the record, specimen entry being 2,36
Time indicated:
4,59
